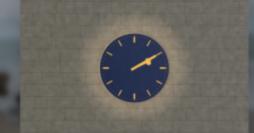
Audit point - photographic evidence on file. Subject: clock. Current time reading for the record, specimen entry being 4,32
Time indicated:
2,10
